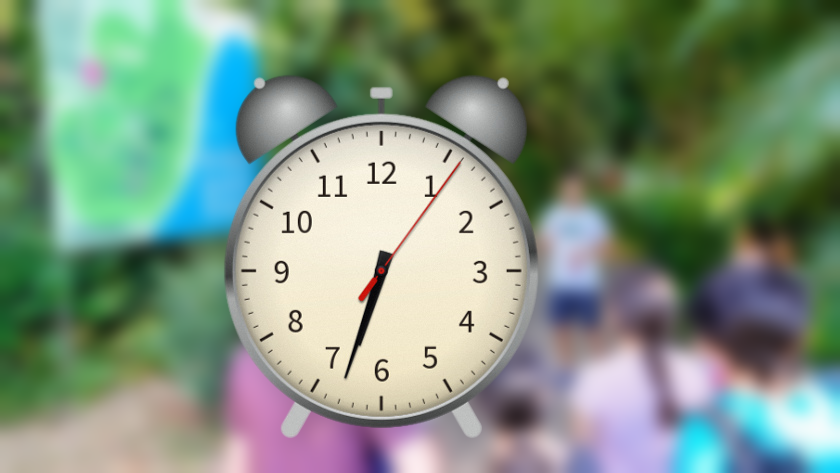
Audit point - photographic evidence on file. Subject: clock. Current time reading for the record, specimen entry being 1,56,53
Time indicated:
6,33,06
